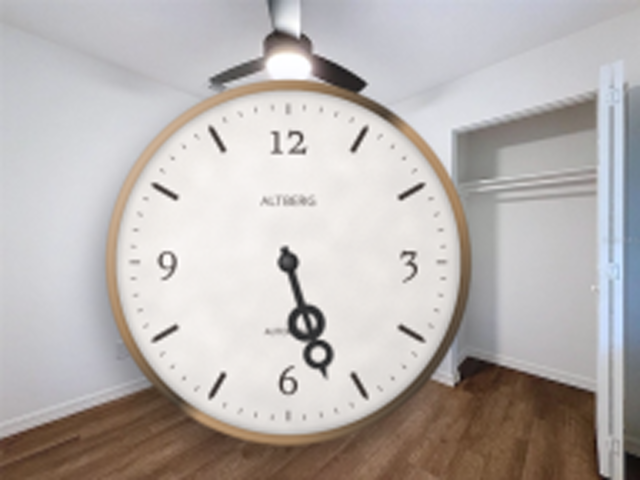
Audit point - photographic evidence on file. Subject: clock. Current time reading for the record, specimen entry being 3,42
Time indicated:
5,27
